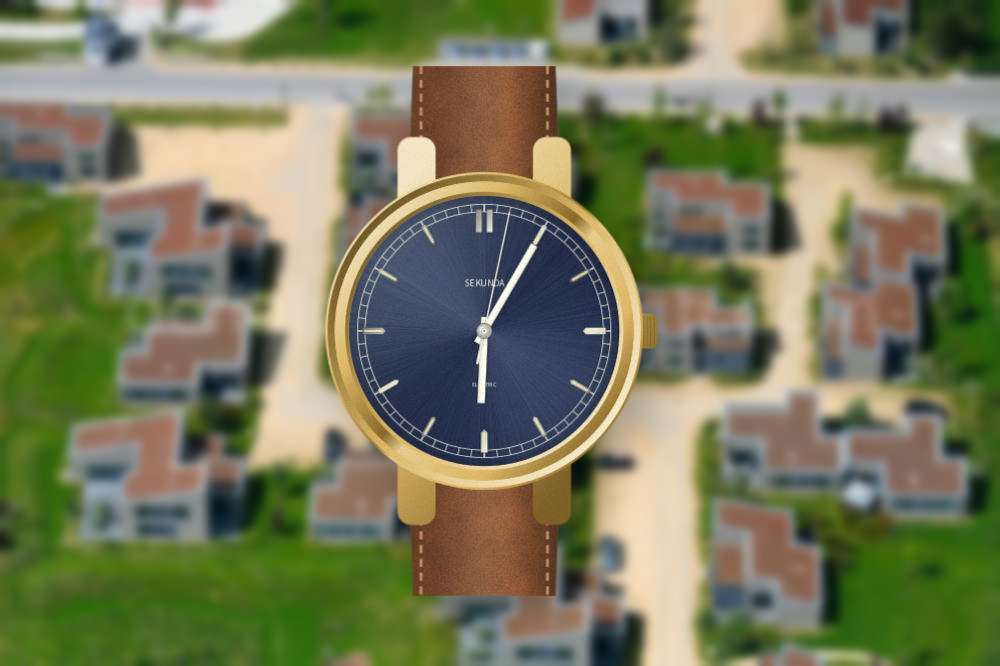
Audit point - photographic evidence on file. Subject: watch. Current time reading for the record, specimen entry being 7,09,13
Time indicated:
6,05,02
